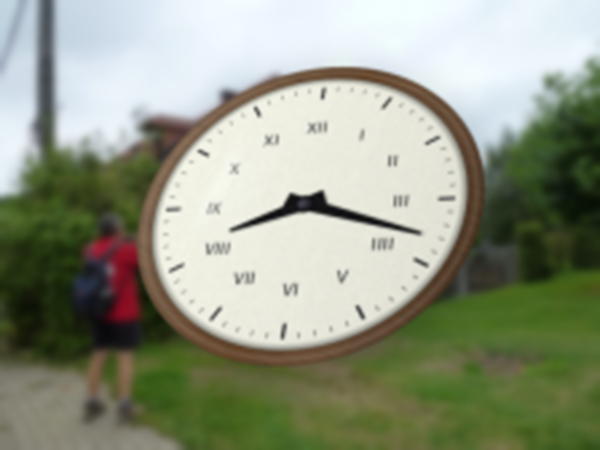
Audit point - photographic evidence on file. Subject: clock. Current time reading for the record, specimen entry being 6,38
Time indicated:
8,18
